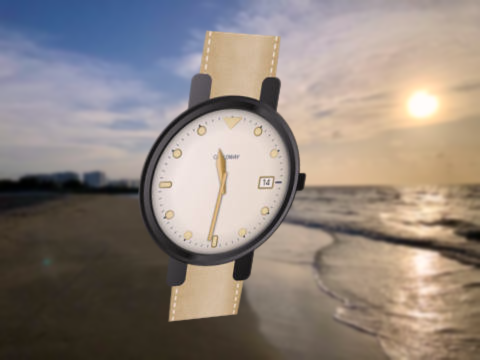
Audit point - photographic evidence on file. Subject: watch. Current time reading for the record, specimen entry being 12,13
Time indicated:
11,31
